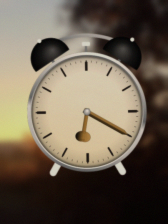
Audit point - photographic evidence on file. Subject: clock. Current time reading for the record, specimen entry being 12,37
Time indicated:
6,20
